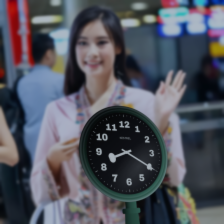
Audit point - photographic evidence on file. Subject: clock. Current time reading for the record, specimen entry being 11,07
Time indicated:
8,20
